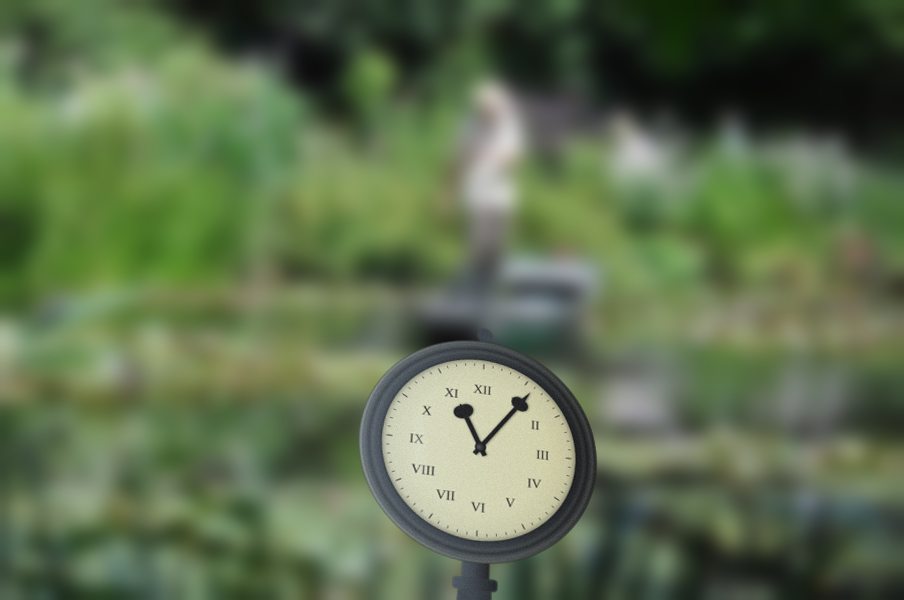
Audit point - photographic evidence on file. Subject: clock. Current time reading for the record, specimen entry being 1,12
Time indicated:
11,06
